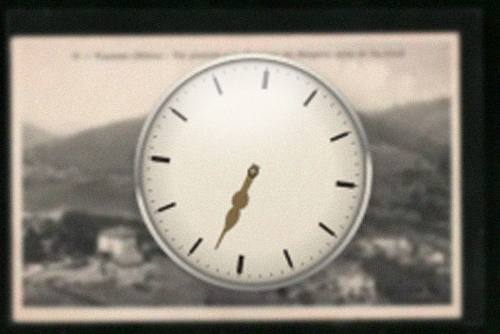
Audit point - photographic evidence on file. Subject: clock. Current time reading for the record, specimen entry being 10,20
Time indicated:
6,33
